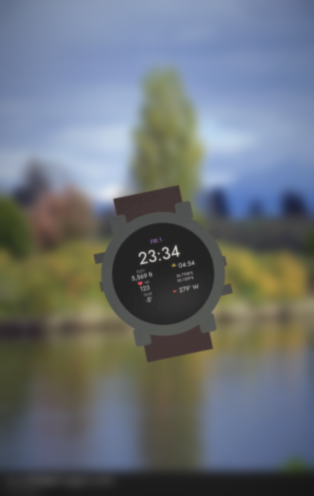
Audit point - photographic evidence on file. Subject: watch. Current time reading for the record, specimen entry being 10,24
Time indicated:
23,34
